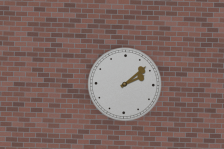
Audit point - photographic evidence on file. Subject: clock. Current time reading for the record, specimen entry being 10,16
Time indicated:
2,08
